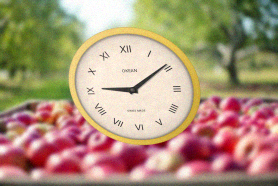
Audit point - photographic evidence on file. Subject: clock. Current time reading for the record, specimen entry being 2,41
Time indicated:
9,09
